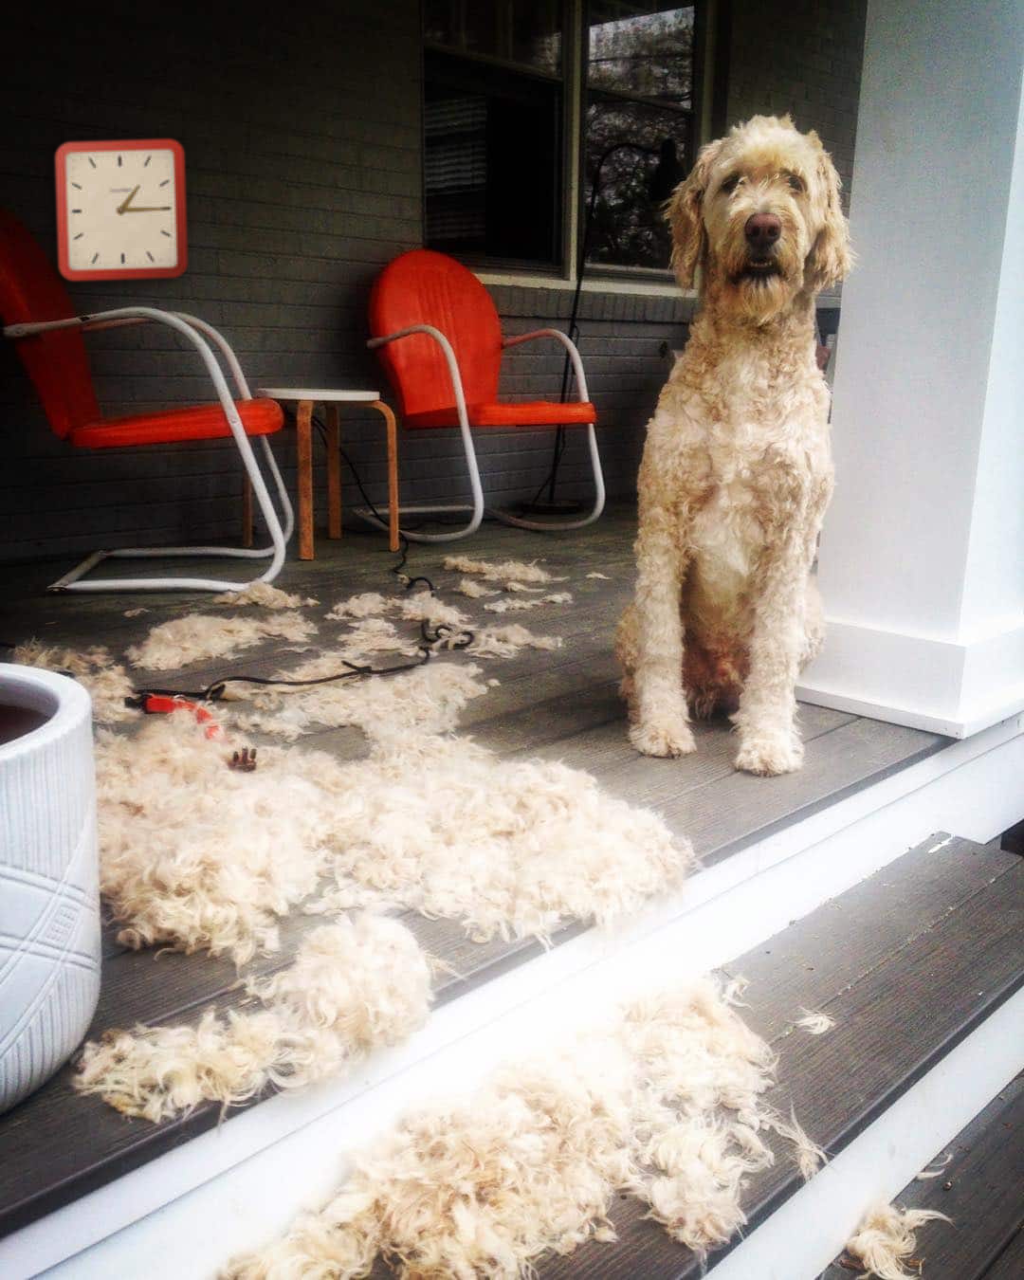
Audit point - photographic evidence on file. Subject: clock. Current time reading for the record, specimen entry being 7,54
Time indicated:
1,15
